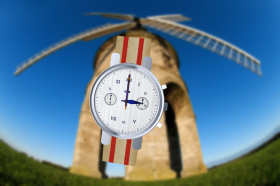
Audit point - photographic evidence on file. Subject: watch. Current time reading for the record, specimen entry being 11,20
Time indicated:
3,00
